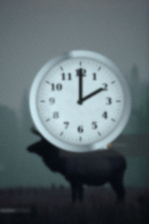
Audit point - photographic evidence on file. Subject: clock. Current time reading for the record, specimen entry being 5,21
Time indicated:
2,00
